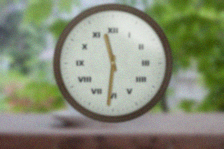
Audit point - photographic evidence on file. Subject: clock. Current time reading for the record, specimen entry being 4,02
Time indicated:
11,31
